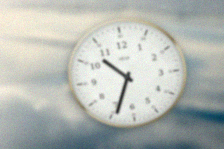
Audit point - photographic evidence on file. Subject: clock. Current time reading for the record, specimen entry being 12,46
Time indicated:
10,34
